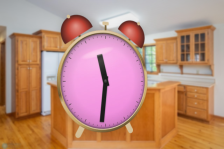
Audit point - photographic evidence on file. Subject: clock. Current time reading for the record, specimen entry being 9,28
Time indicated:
11,31
